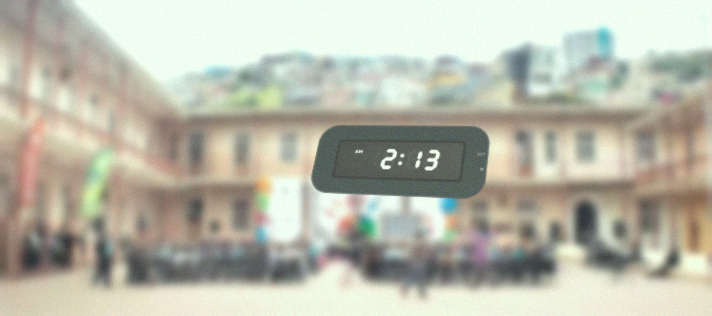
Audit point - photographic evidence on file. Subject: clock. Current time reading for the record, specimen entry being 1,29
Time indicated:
2,13
